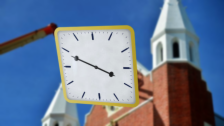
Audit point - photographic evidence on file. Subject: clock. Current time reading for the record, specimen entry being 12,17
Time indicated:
3,49
